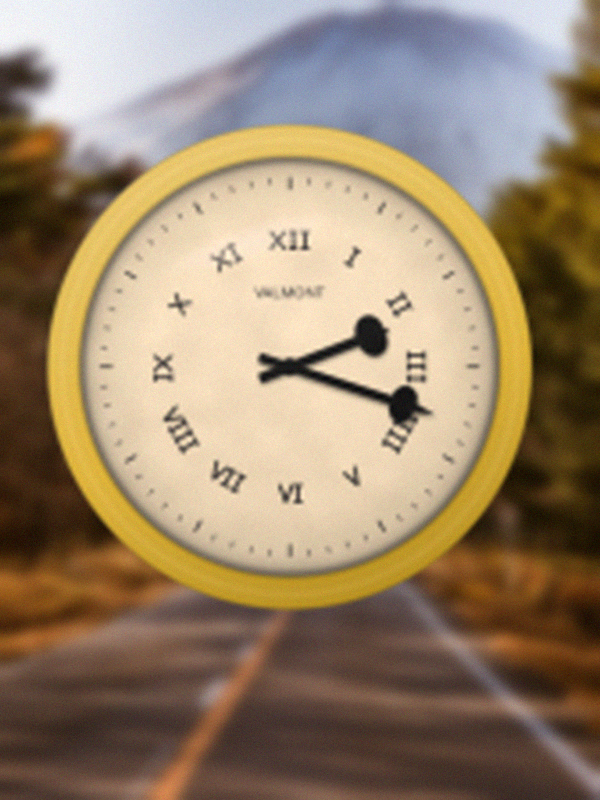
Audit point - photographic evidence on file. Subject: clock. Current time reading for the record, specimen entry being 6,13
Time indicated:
2,18
